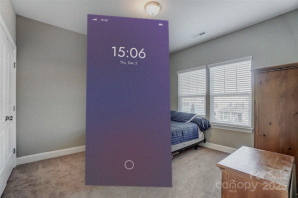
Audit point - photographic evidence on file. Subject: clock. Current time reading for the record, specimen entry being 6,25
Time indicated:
15,06
